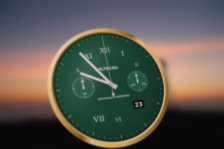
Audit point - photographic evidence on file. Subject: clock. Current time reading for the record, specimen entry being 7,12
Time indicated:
9,54
